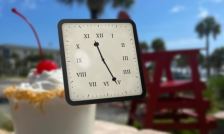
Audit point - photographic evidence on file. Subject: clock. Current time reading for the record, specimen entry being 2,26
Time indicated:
11,26
